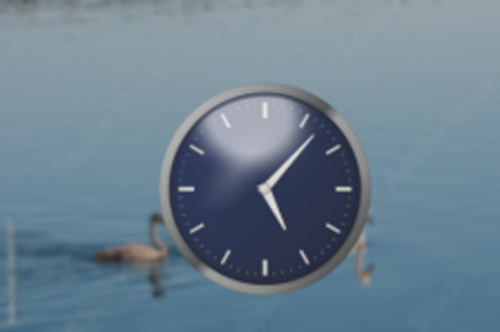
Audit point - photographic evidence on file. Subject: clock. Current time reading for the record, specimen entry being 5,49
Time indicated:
5,07
